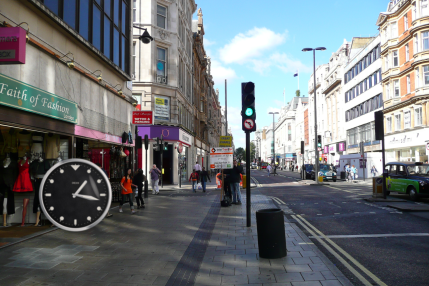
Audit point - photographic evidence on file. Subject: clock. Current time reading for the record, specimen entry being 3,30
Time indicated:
1,17
